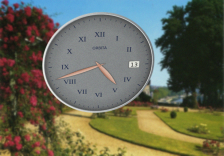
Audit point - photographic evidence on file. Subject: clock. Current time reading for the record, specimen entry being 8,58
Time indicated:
4,42
